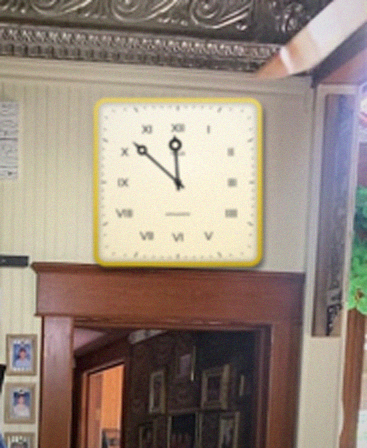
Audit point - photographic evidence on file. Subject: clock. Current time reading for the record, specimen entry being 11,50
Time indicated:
11,52
